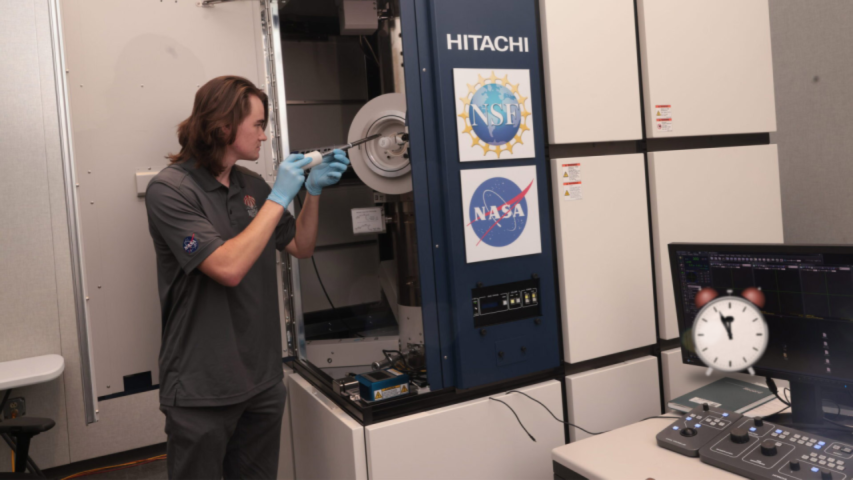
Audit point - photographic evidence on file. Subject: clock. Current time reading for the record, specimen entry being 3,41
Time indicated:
11,56
